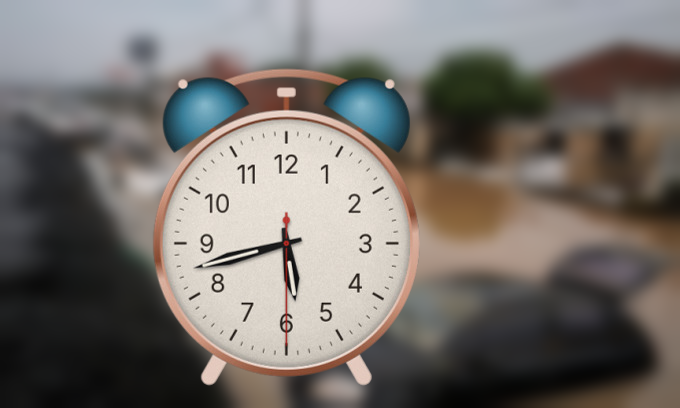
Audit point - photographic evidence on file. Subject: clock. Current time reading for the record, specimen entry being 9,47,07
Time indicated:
5,42,30
